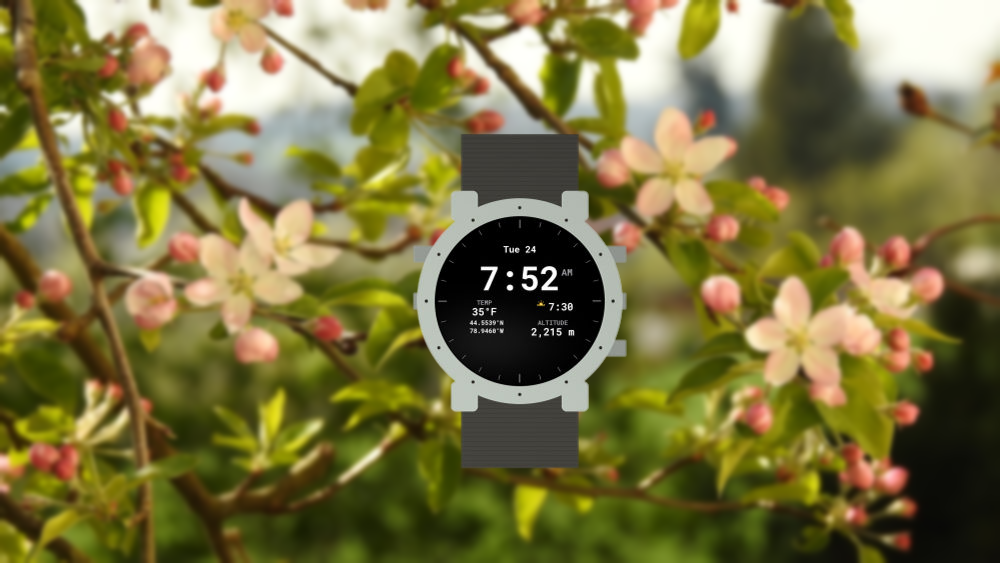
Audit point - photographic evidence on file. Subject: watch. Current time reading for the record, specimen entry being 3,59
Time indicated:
7,52
